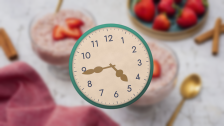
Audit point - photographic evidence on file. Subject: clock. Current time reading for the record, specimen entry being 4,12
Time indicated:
4,44
